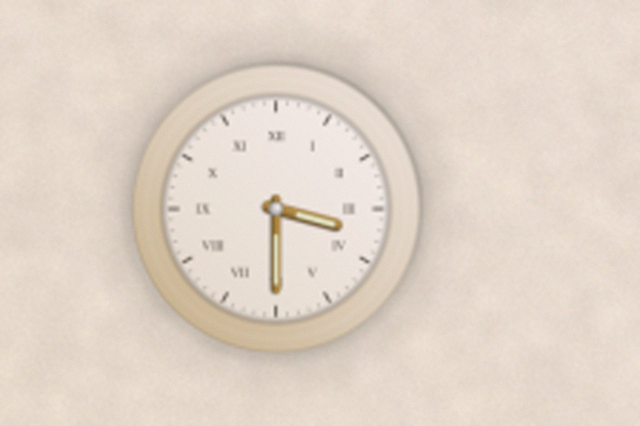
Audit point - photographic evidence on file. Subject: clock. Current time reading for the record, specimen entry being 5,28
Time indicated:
3,30
